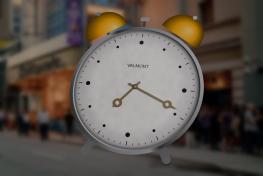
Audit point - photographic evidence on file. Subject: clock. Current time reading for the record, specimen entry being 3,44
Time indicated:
7,19
